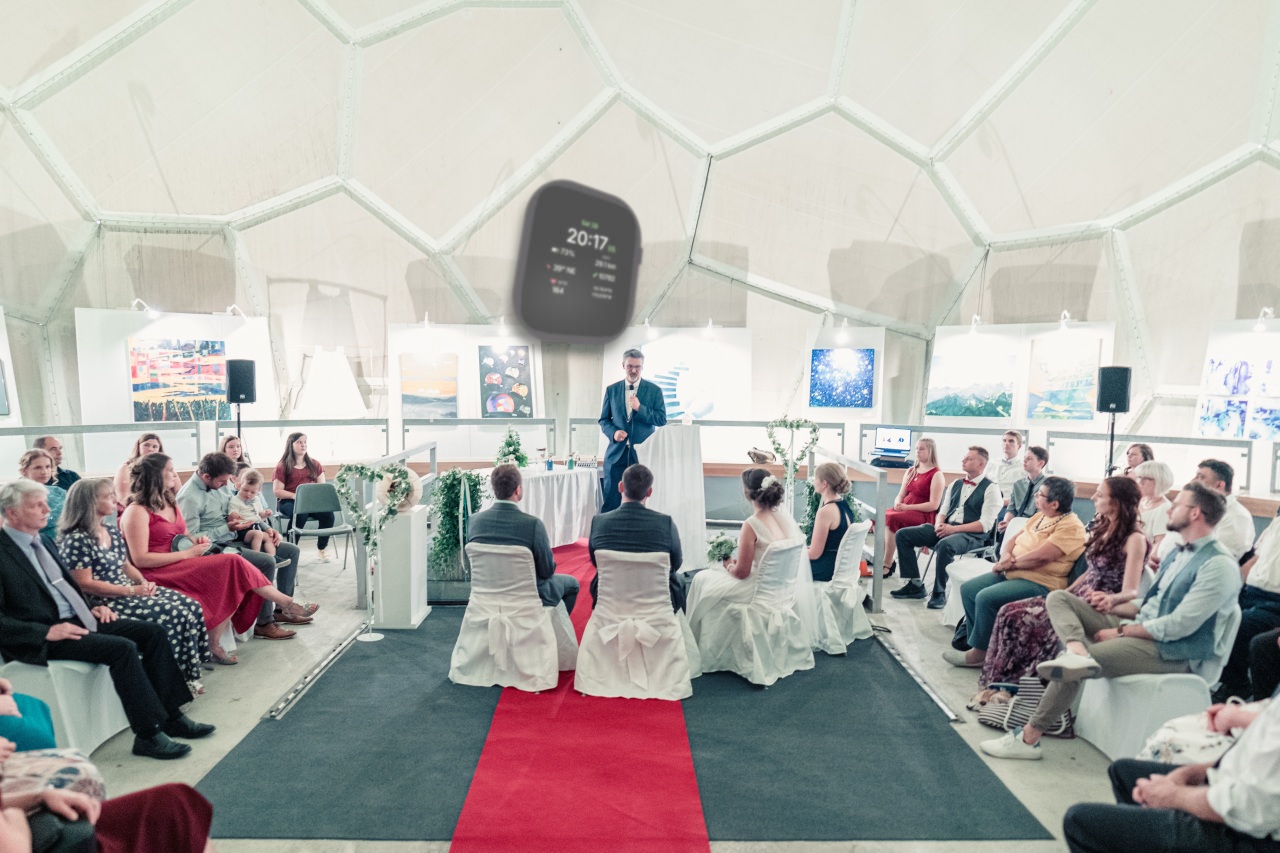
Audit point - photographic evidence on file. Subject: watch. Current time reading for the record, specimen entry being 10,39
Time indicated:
20,17
